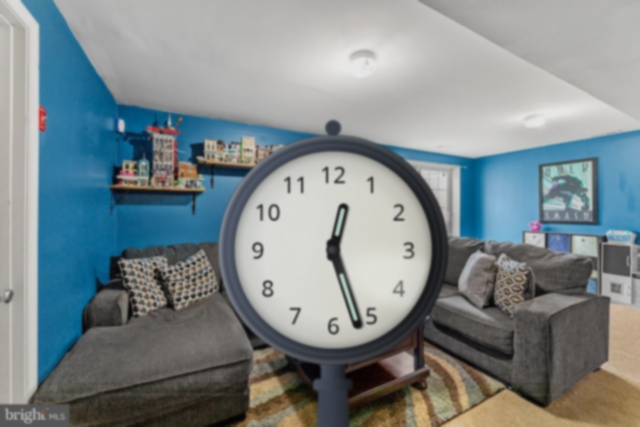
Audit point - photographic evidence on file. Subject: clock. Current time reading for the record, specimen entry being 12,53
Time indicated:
12,27
